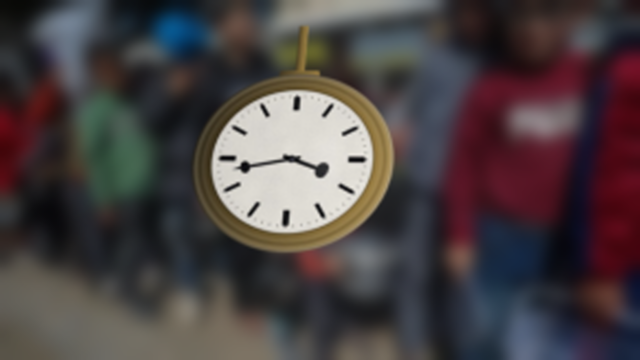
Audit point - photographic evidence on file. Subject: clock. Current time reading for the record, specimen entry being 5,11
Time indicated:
3,43
